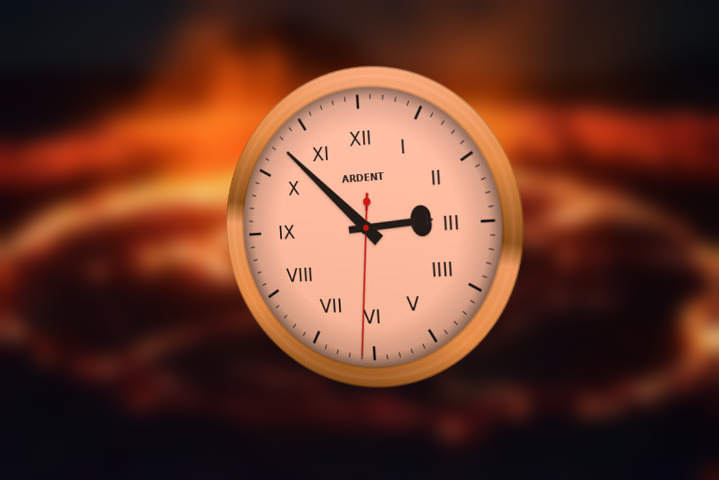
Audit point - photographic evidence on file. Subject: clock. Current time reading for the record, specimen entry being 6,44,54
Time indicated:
2,52,31
